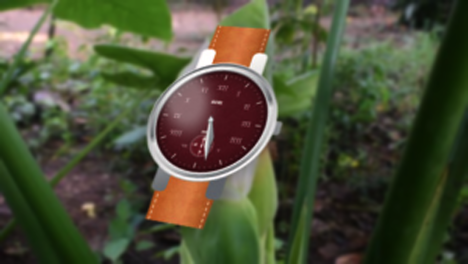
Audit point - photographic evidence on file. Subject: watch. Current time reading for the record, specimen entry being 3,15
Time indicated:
5,28
